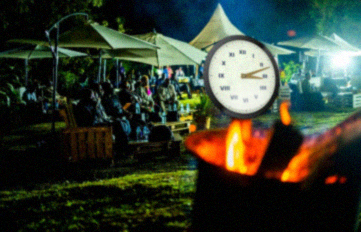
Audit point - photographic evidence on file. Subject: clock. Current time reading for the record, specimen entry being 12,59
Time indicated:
3,12
